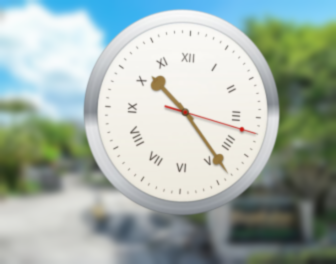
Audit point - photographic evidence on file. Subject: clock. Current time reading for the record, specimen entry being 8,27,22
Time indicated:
10,23,17
